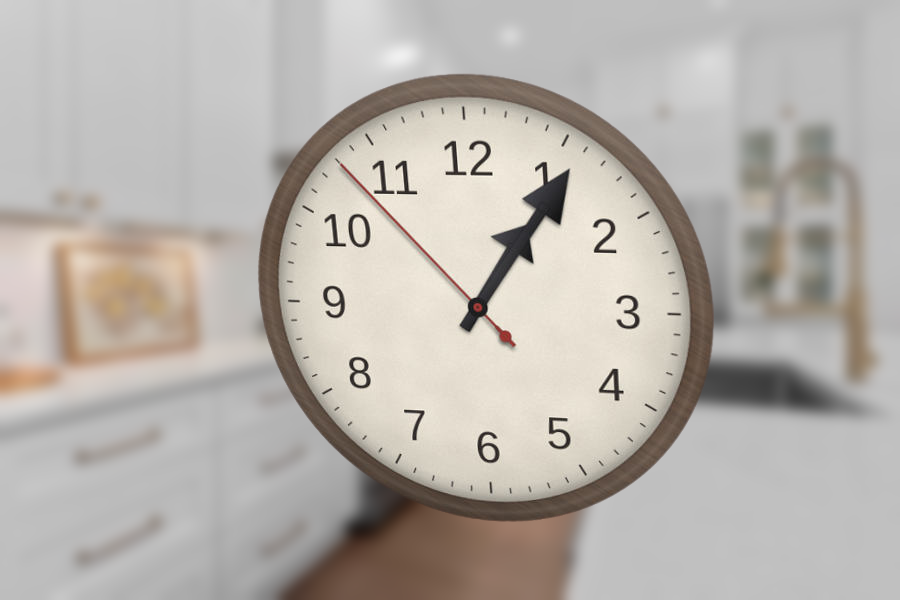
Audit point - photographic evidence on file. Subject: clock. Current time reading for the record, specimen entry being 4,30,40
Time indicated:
1,05,53
